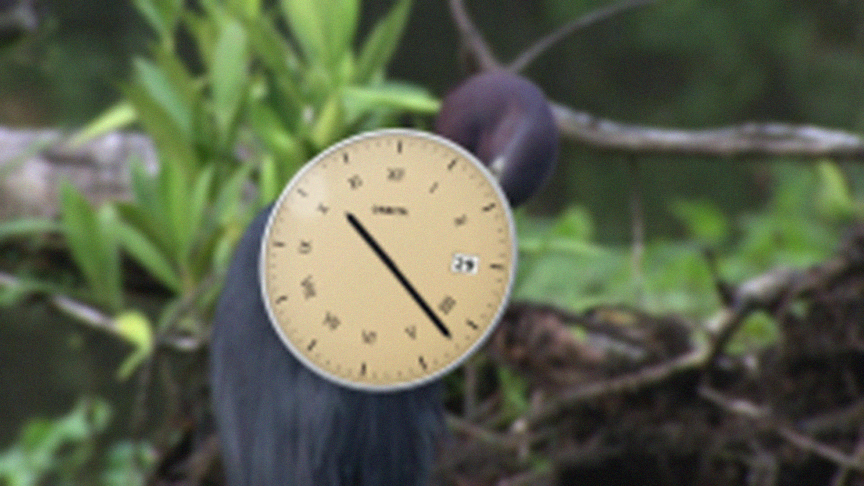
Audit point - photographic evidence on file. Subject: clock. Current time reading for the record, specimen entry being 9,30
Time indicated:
10,22
